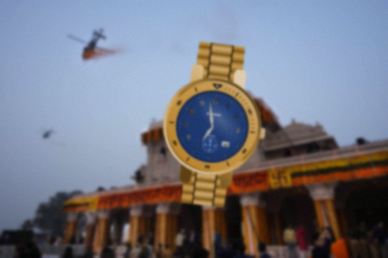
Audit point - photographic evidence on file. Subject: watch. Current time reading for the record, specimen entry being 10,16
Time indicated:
6,58
